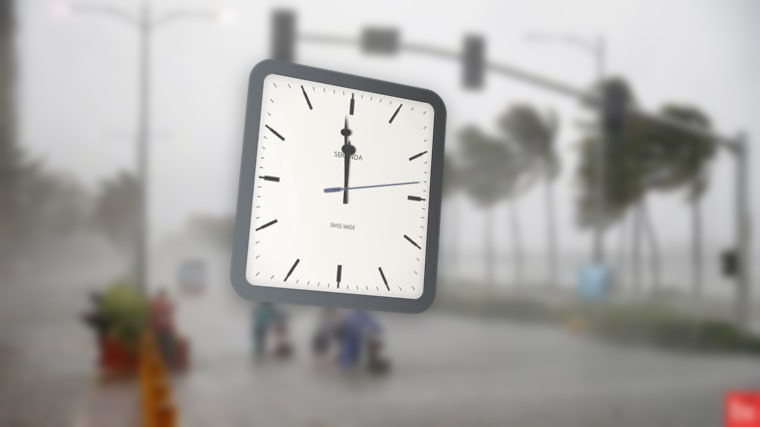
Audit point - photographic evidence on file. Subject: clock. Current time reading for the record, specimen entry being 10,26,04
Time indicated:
11,59,13
